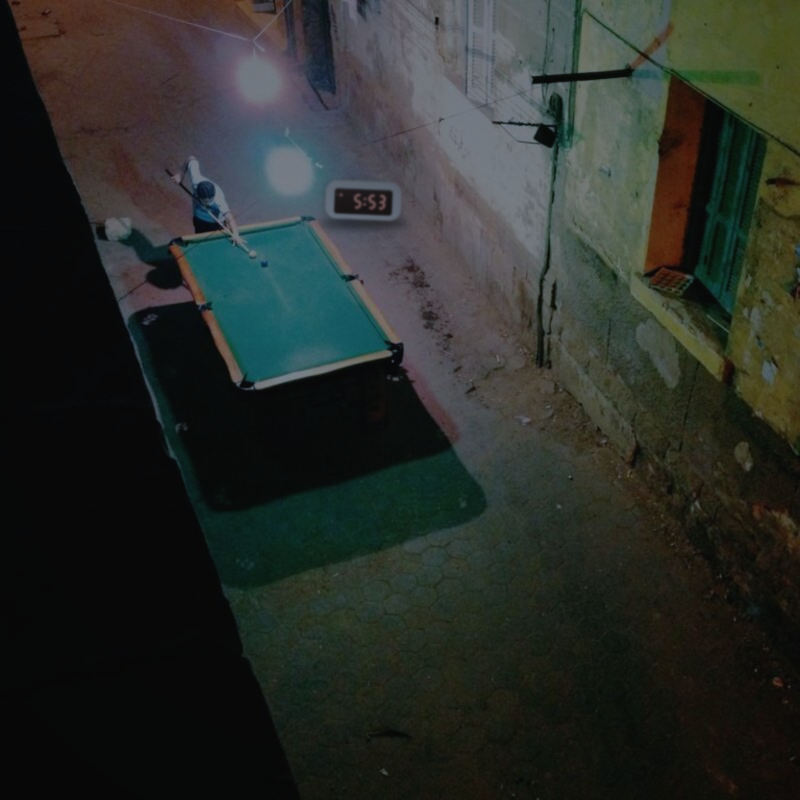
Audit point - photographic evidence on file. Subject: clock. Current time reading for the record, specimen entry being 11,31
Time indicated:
5,53
